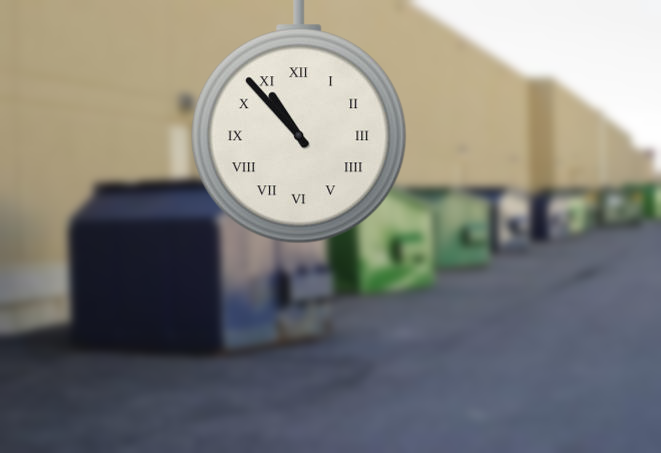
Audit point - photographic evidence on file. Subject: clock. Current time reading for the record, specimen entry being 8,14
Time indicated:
10,53
